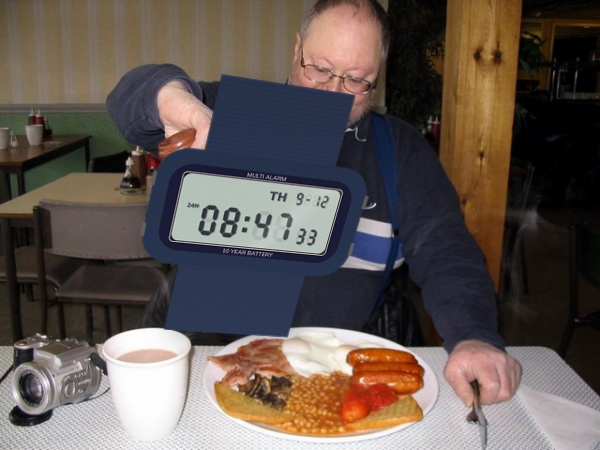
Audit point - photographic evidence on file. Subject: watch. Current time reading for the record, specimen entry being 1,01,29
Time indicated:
8,47,33
